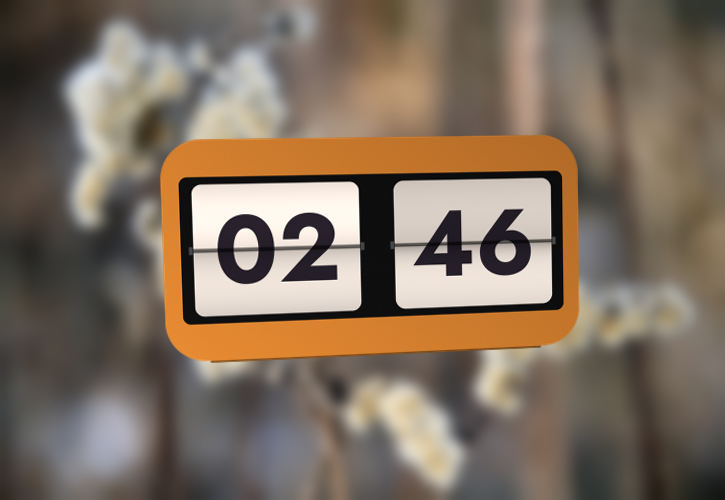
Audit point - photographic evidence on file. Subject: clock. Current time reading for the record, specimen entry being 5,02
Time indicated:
2,46
